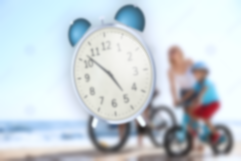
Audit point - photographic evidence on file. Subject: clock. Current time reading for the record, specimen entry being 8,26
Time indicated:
4,52
